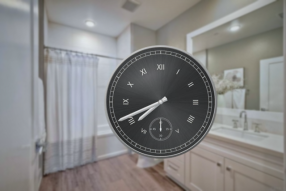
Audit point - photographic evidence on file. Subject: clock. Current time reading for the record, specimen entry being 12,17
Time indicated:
7,41
